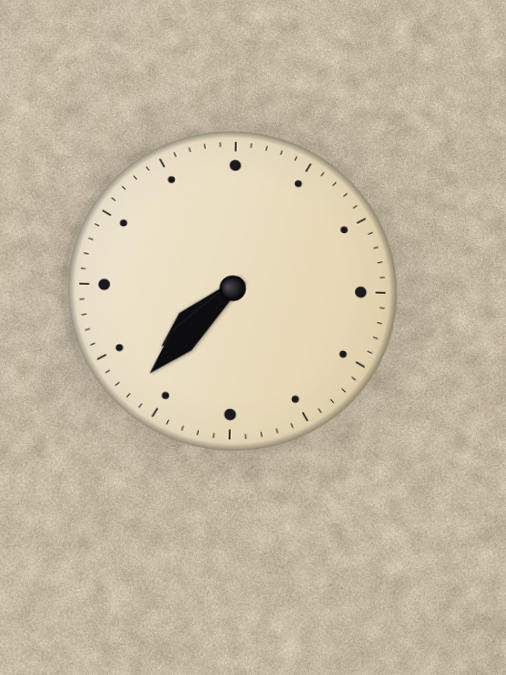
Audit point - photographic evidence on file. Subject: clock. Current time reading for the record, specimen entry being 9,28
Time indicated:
7,37
